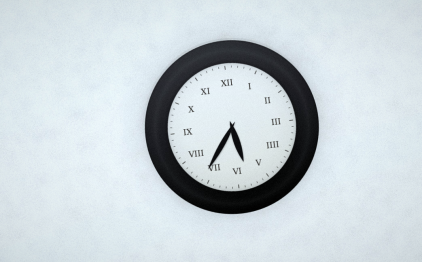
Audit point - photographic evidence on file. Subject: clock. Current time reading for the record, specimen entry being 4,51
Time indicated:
5,36
